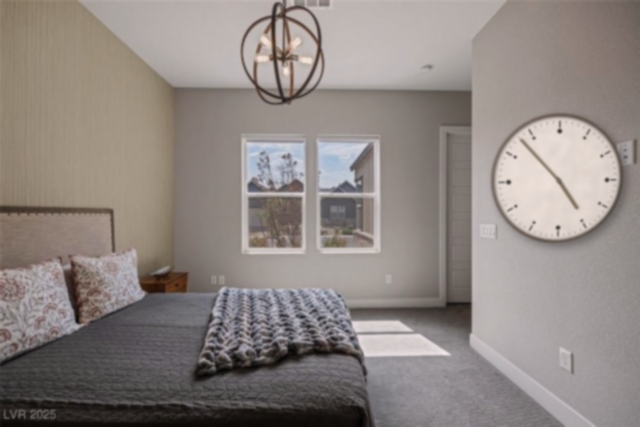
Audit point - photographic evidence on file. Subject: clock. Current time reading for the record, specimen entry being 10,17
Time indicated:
4,53
